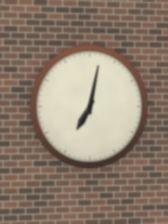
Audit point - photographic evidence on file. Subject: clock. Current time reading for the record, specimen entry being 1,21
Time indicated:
7,02
